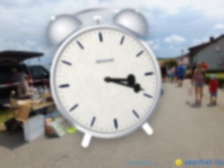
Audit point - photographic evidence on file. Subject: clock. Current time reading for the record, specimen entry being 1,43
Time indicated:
3,19
